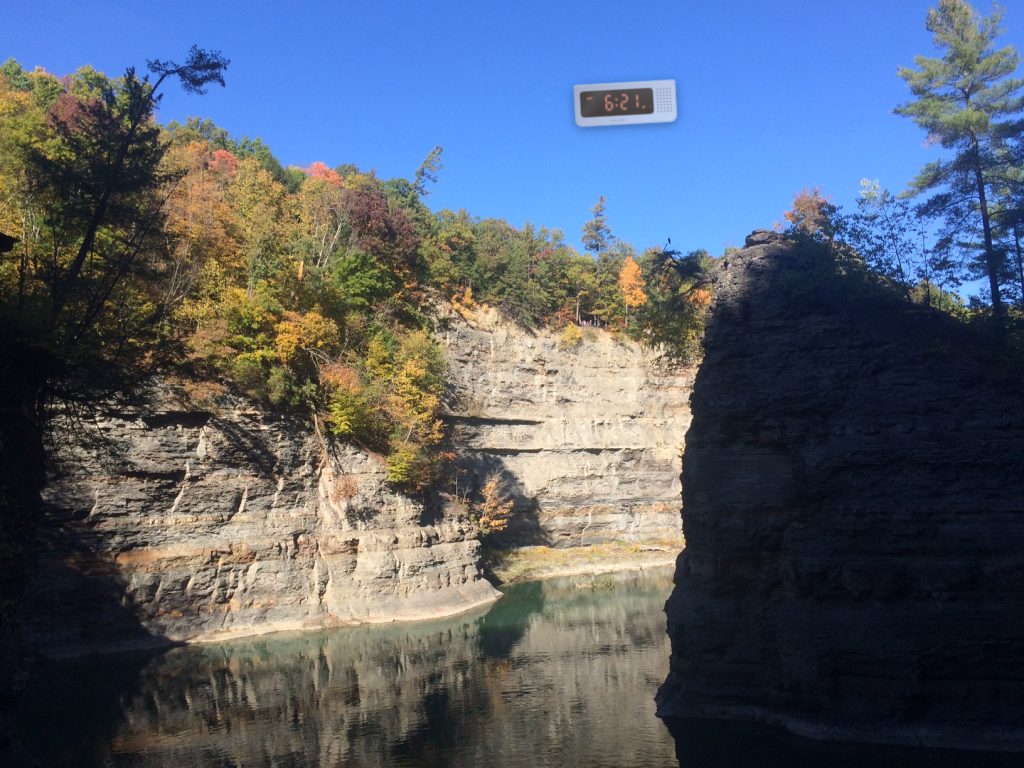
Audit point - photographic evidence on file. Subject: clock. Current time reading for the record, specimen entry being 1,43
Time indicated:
6,21
